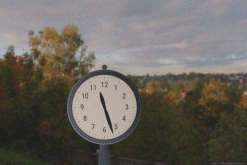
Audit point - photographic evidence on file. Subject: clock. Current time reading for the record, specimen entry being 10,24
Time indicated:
11,27
